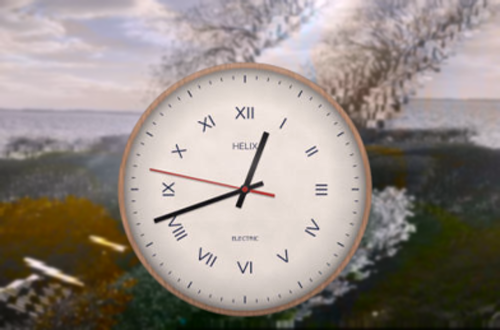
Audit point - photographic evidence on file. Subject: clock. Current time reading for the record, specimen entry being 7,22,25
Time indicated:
12,41,47
